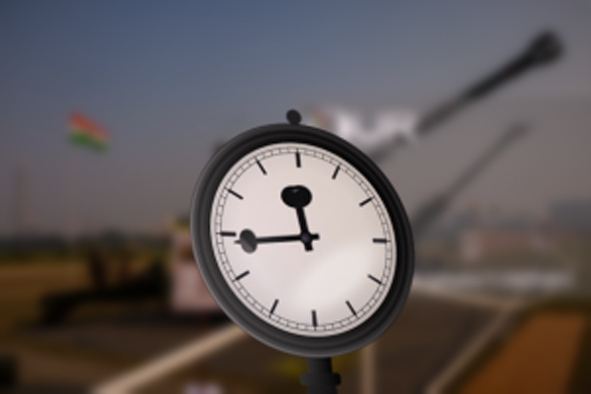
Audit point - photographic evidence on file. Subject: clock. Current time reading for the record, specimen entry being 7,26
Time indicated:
11,44
